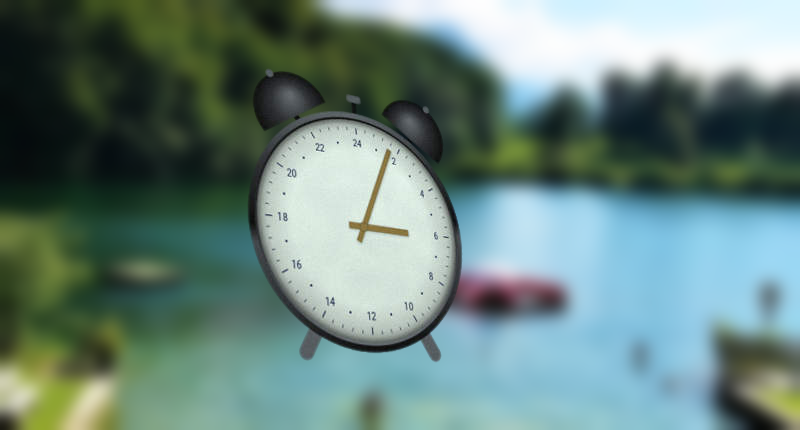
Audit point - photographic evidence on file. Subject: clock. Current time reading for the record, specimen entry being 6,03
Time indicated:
6,04
